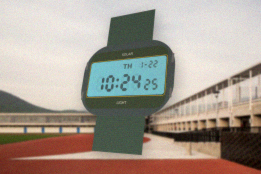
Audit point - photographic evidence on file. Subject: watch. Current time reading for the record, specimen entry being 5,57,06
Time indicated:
10,24,25
